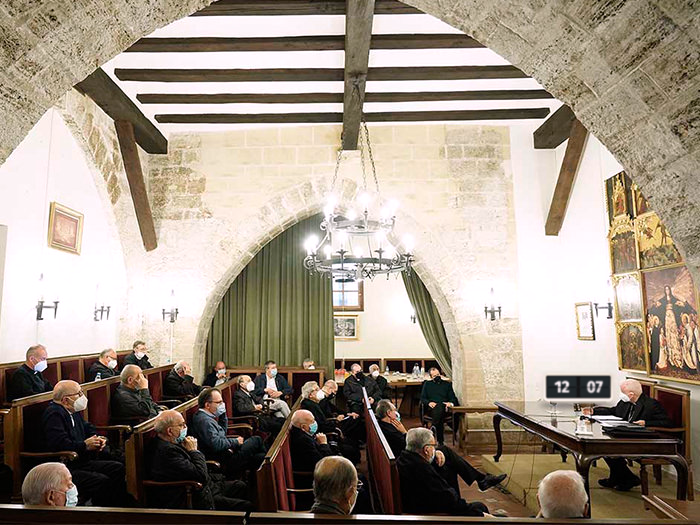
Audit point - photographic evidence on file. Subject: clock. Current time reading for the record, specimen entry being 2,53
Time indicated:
12,07
